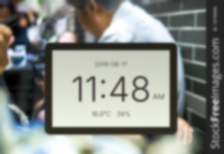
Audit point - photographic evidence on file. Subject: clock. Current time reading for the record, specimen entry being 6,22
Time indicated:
11,48
